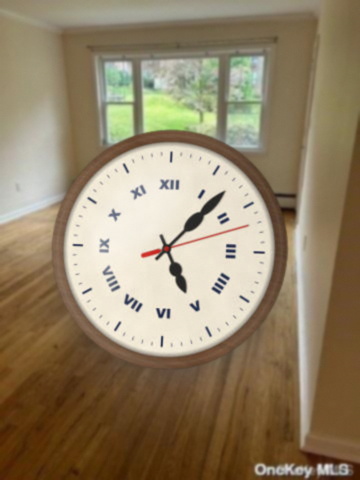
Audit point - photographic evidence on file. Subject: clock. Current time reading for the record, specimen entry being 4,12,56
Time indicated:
5,07,12
